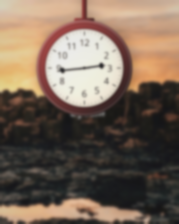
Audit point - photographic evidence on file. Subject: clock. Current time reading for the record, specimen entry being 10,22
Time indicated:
2,44
